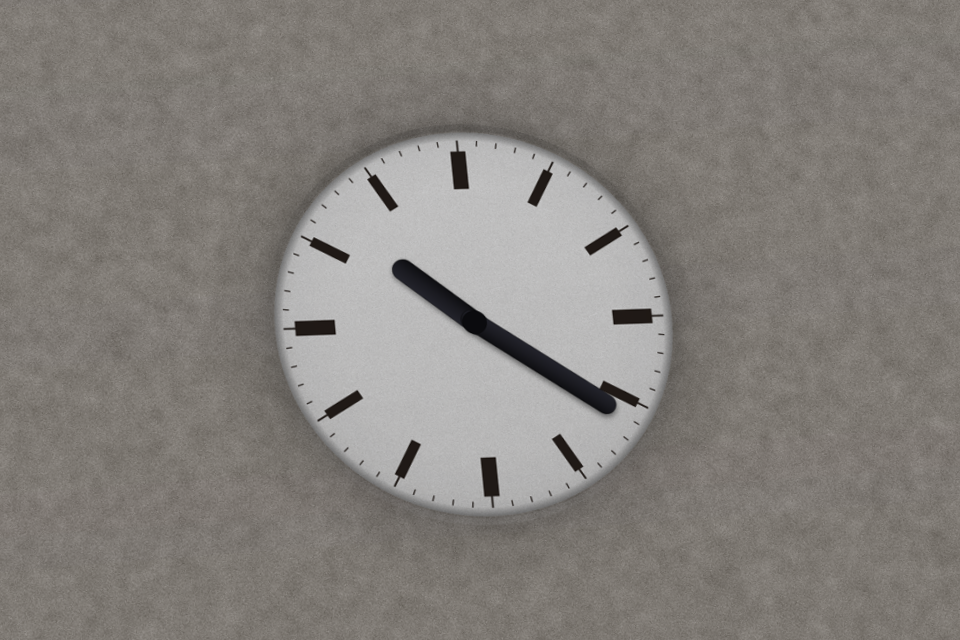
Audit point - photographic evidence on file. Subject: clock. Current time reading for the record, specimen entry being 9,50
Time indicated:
10,21
